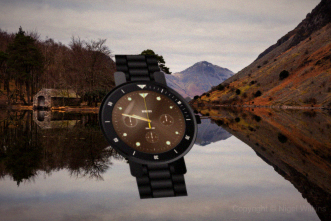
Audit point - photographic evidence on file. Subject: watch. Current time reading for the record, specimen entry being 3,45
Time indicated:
9,48
